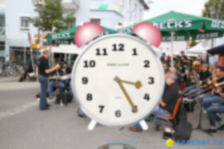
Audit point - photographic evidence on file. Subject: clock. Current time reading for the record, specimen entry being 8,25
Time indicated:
3,25
